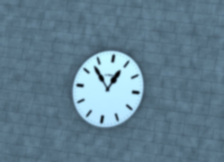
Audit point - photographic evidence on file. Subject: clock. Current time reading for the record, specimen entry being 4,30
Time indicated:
12,53
